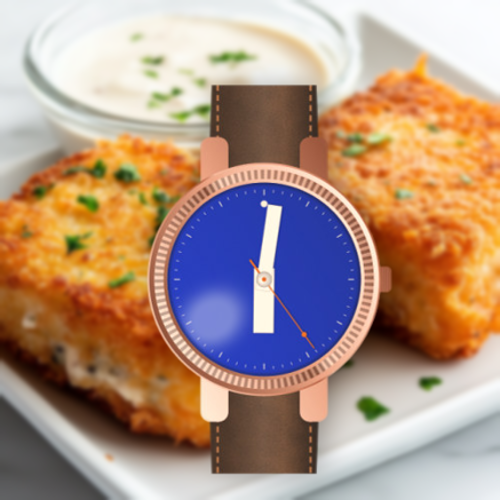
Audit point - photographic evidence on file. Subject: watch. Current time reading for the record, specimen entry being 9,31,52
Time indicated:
6,01,24
